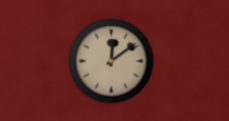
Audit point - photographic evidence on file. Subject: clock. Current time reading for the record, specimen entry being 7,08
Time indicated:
12,09
